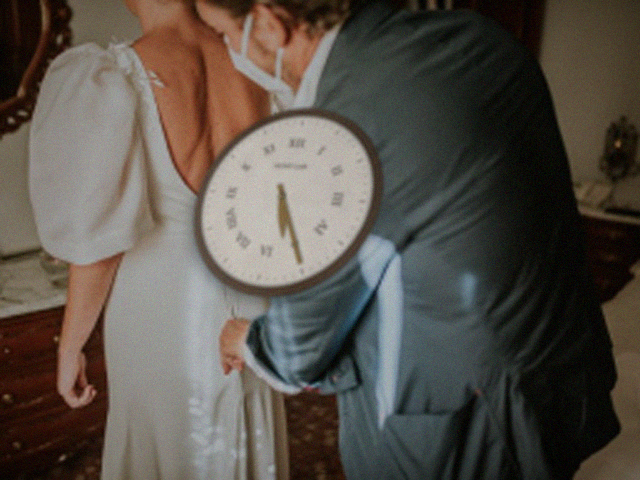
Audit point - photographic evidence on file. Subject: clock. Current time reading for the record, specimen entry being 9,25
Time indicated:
5,25
